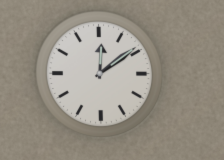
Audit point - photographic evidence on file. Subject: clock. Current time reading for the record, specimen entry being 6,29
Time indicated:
12,09
